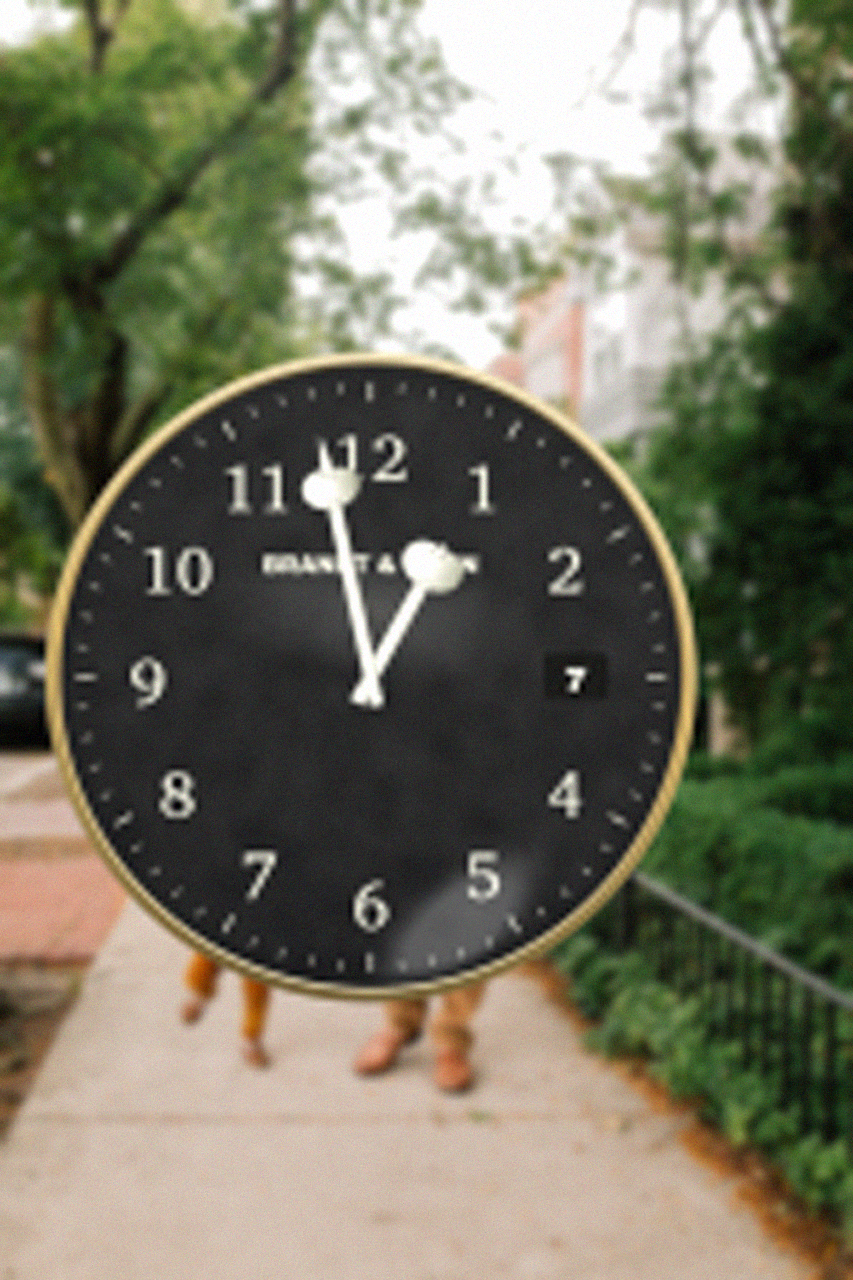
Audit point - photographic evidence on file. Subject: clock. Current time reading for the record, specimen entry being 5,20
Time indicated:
12,58
